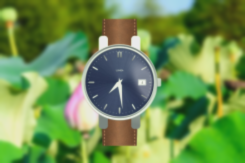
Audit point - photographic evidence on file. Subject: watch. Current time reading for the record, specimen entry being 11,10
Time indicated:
7,29
